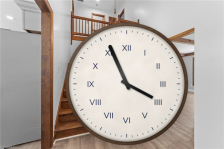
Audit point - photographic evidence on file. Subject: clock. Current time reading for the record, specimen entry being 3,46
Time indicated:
3,56
